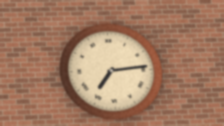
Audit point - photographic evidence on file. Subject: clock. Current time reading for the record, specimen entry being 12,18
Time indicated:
7,14
